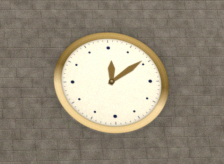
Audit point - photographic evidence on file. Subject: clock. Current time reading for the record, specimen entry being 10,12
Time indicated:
12,09
